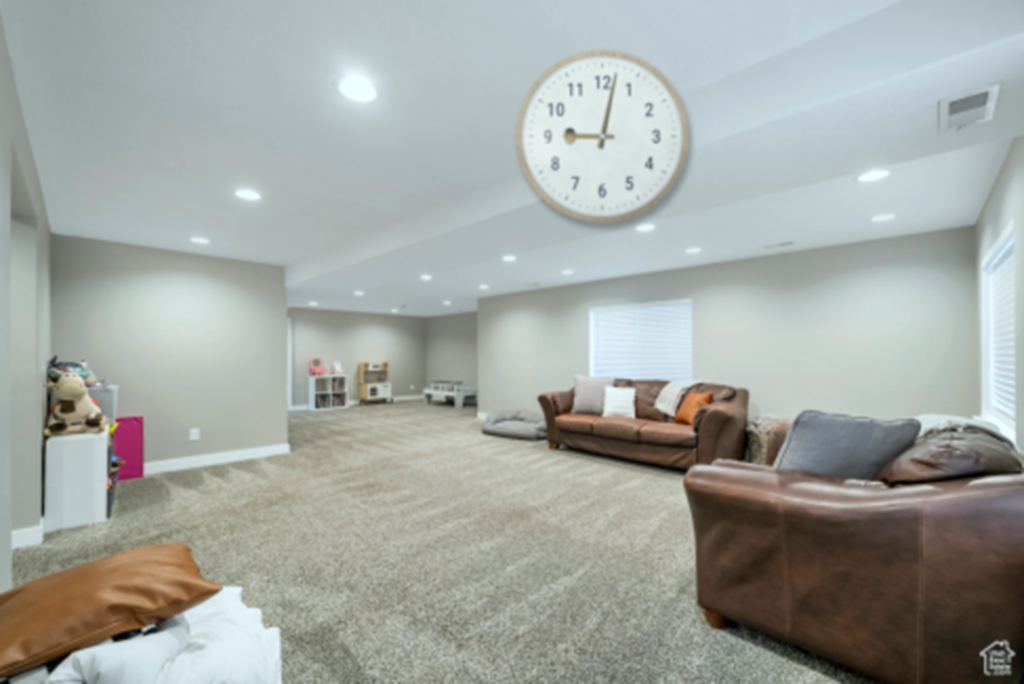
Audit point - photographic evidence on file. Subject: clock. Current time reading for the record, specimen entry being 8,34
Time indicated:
9,02
